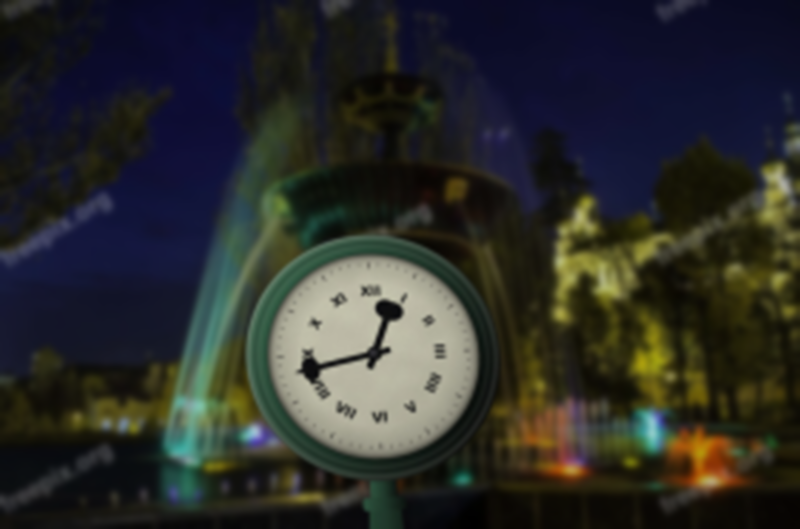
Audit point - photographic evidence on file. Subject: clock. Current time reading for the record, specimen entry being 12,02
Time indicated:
12,43
